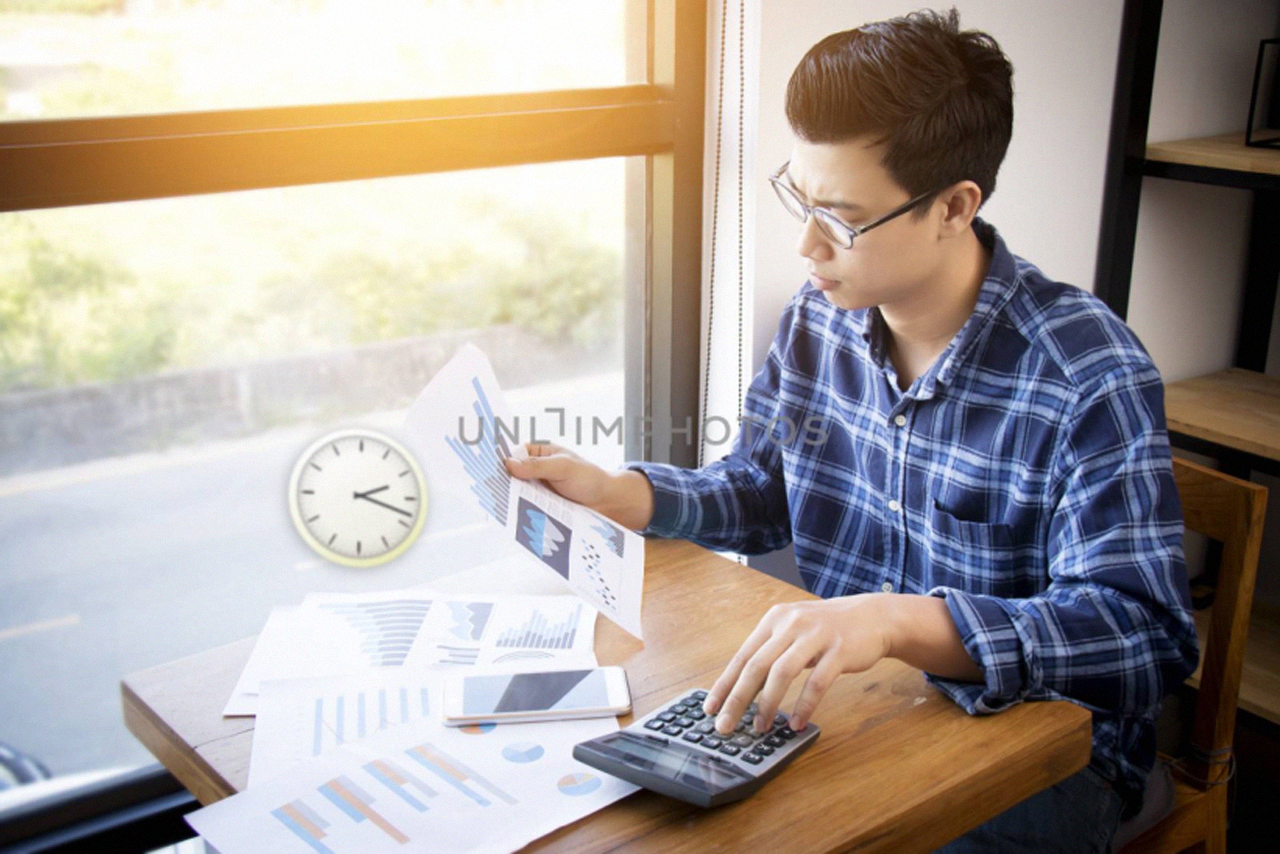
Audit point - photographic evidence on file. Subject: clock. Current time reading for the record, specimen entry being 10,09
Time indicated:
2,18
